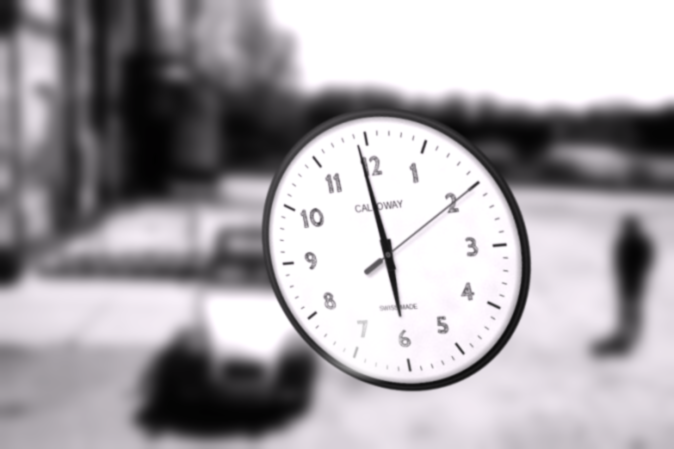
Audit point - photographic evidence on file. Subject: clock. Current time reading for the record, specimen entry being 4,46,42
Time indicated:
5,59,10
